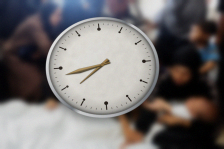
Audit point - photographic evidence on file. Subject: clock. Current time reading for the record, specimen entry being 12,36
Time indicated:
7,43
